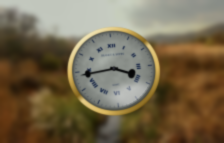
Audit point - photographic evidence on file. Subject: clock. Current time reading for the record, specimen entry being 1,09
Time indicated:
3,44
